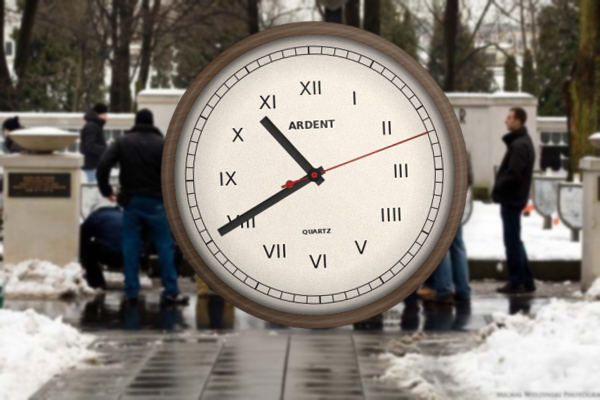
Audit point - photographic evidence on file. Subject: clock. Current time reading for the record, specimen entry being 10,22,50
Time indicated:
10,40,12
